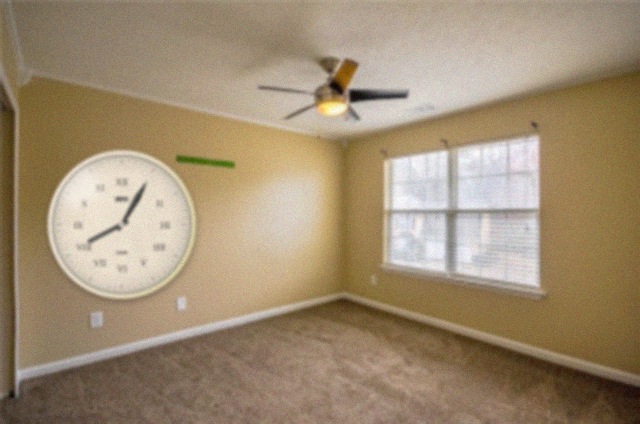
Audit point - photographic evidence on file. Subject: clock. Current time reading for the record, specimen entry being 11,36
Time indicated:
8,05
